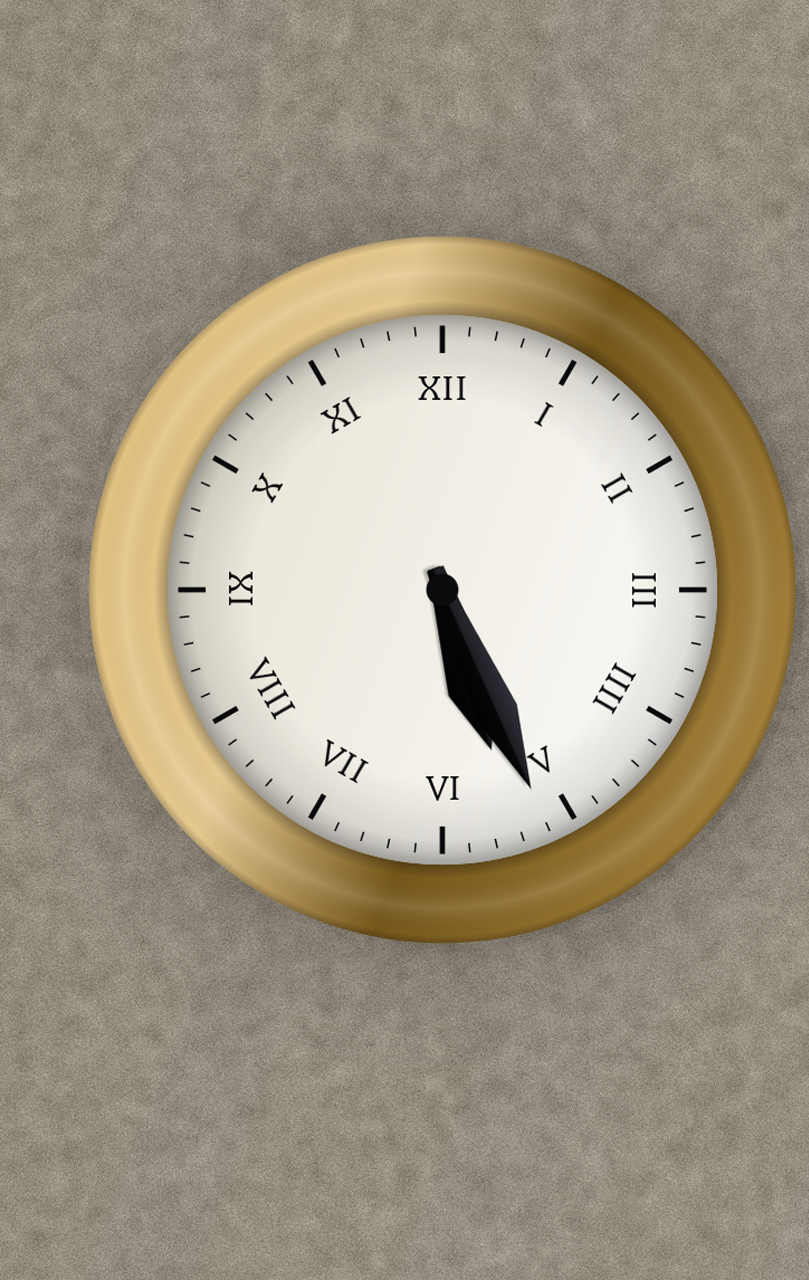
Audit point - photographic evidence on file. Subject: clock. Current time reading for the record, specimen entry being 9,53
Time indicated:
5,26
